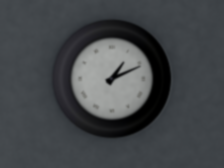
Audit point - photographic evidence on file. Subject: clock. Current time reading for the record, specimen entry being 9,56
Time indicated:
1,11
